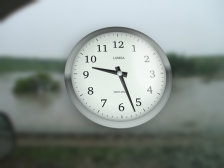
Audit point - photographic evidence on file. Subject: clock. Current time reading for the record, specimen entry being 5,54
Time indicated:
9,27
